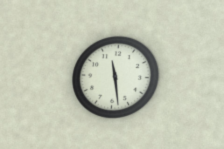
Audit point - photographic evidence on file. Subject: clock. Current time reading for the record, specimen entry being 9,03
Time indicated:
11,28
